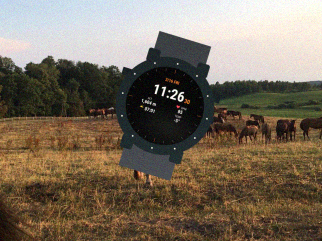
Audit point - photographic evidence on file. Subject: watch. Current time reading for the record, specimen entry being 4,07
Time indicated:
11,26
